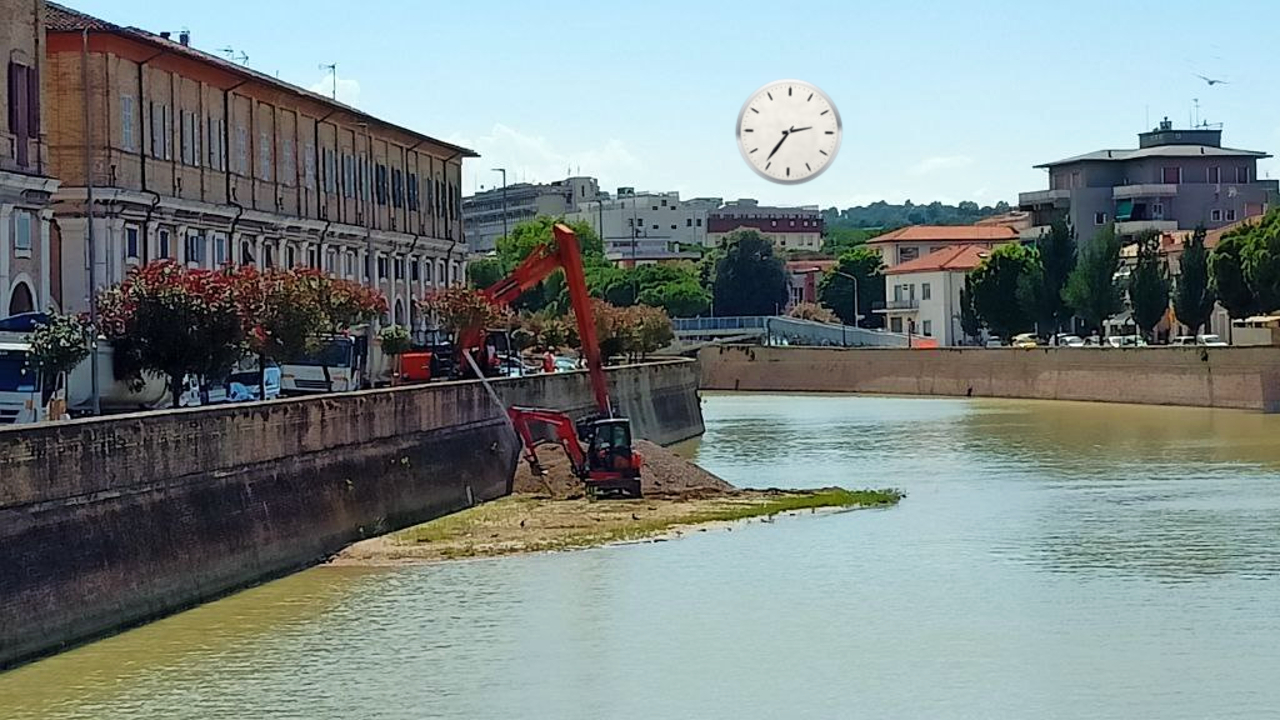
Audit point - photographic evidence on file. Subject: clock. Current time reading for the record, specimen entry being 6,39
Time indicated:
2,36
